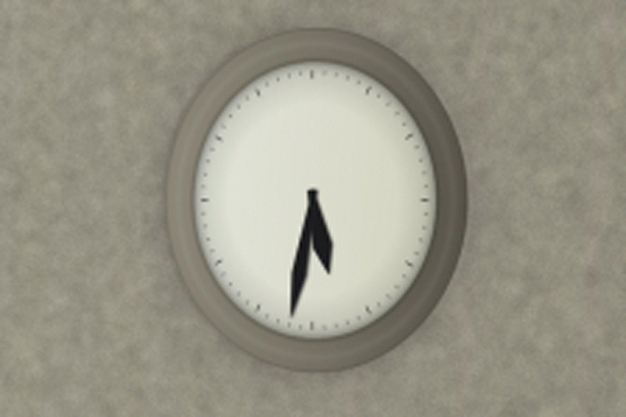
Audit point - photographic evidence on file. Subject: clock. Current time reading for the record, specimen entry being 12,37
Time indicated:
5,32
